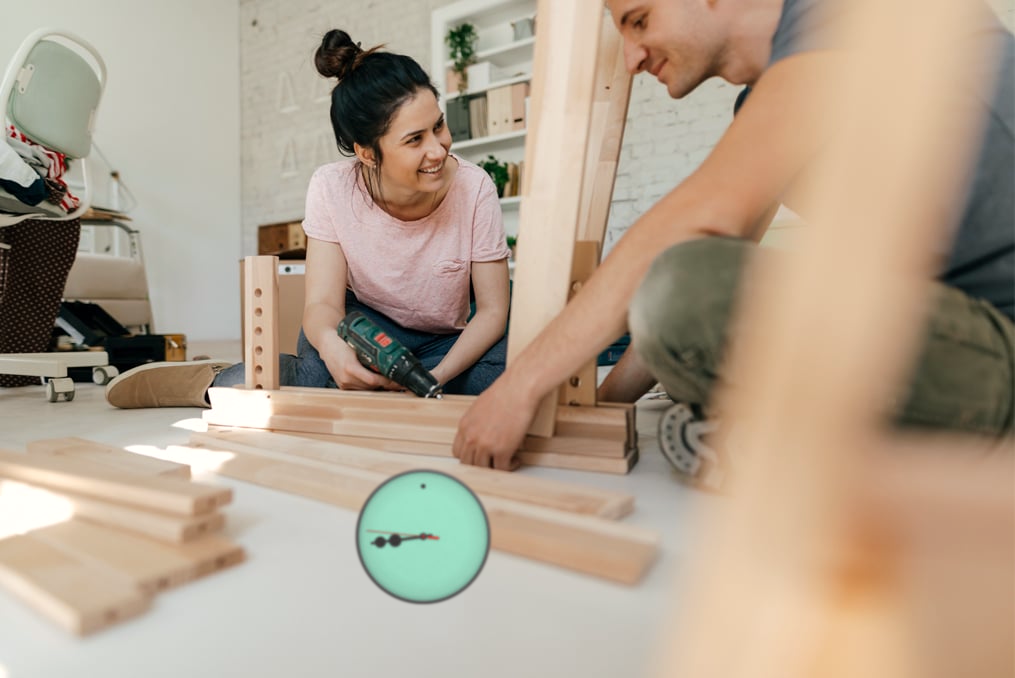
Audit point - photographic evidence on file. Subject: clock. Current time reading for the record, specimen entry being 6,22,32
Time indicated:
8,43,46
